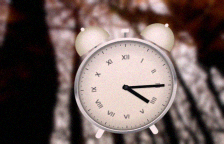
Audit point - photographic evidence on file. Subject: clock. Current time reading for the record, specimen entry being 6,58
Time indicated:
4,15
